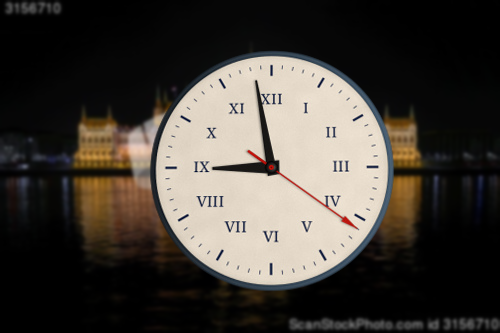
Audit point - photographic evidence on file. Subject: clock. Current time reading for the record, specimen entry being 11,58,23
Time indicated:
8,58,21
